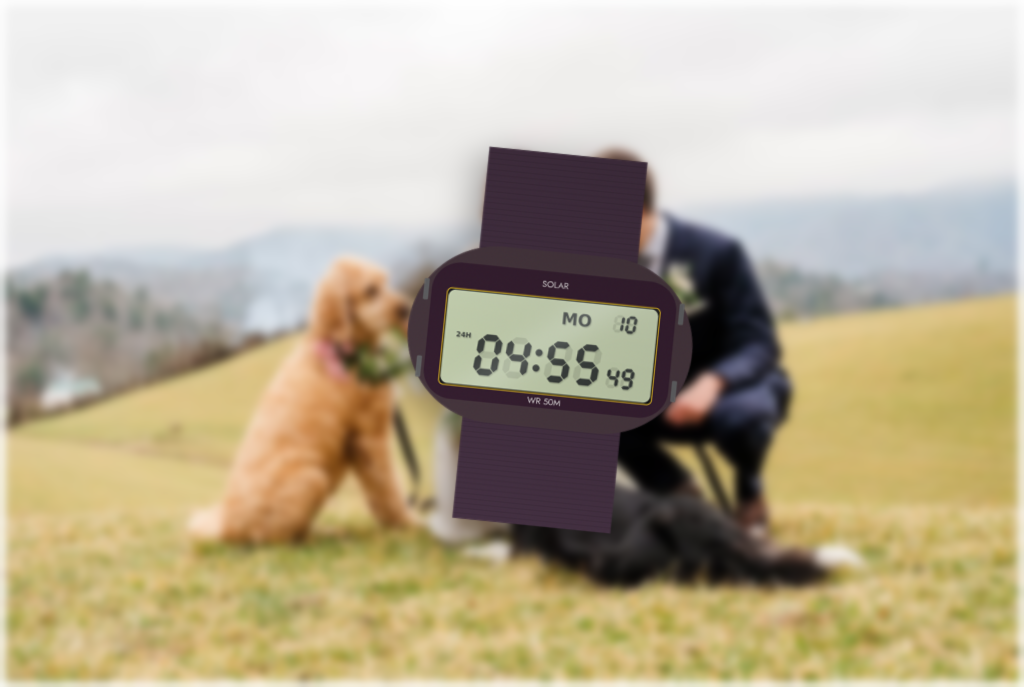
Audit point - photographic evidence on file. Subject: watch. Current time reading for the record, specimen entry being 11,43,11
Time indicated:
4,55,49
